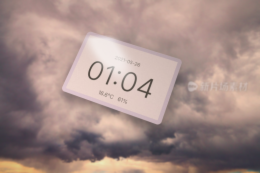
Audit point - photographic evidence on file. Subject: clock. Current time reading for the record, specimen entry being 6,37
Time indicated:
1,04
